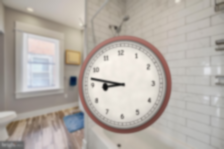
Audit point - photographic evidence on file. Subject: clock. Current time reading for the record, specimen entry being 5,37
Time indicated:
8,47
